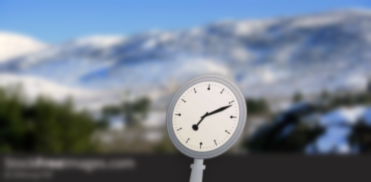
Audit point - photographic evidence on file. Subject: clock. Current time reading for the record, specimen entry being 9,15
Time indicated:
7,11
